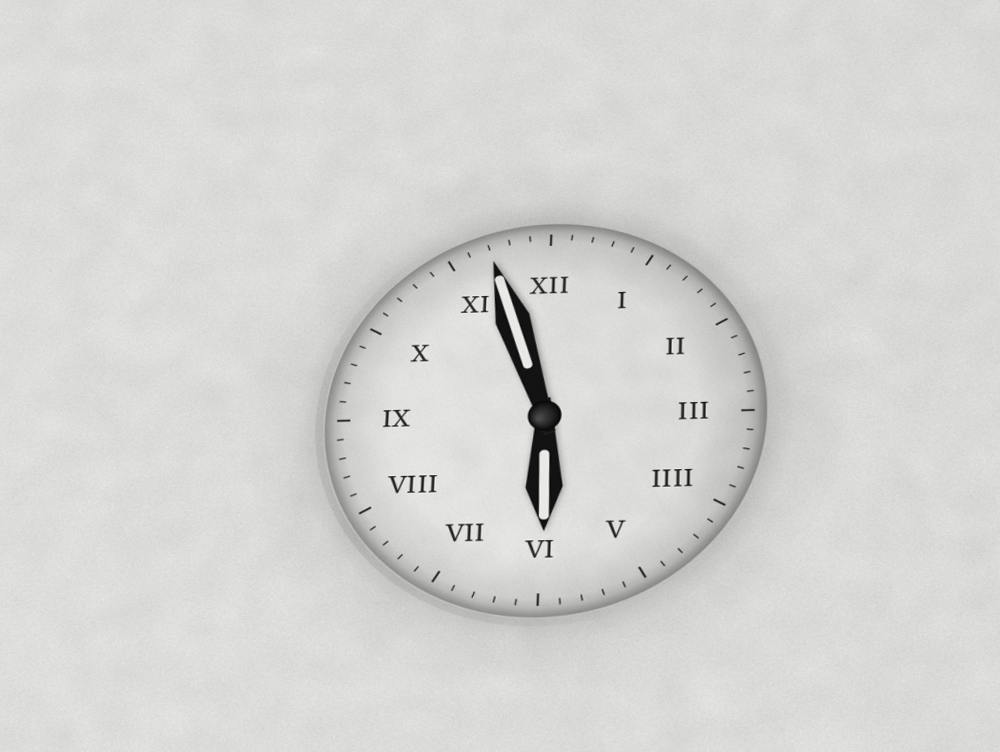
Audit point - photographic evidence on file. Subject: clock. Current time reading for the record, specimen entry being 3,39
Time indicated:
5,57
